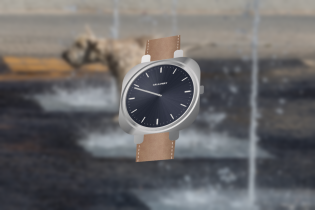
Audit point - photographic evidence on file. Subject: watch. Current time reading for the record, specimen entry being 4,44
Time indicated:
9,49
